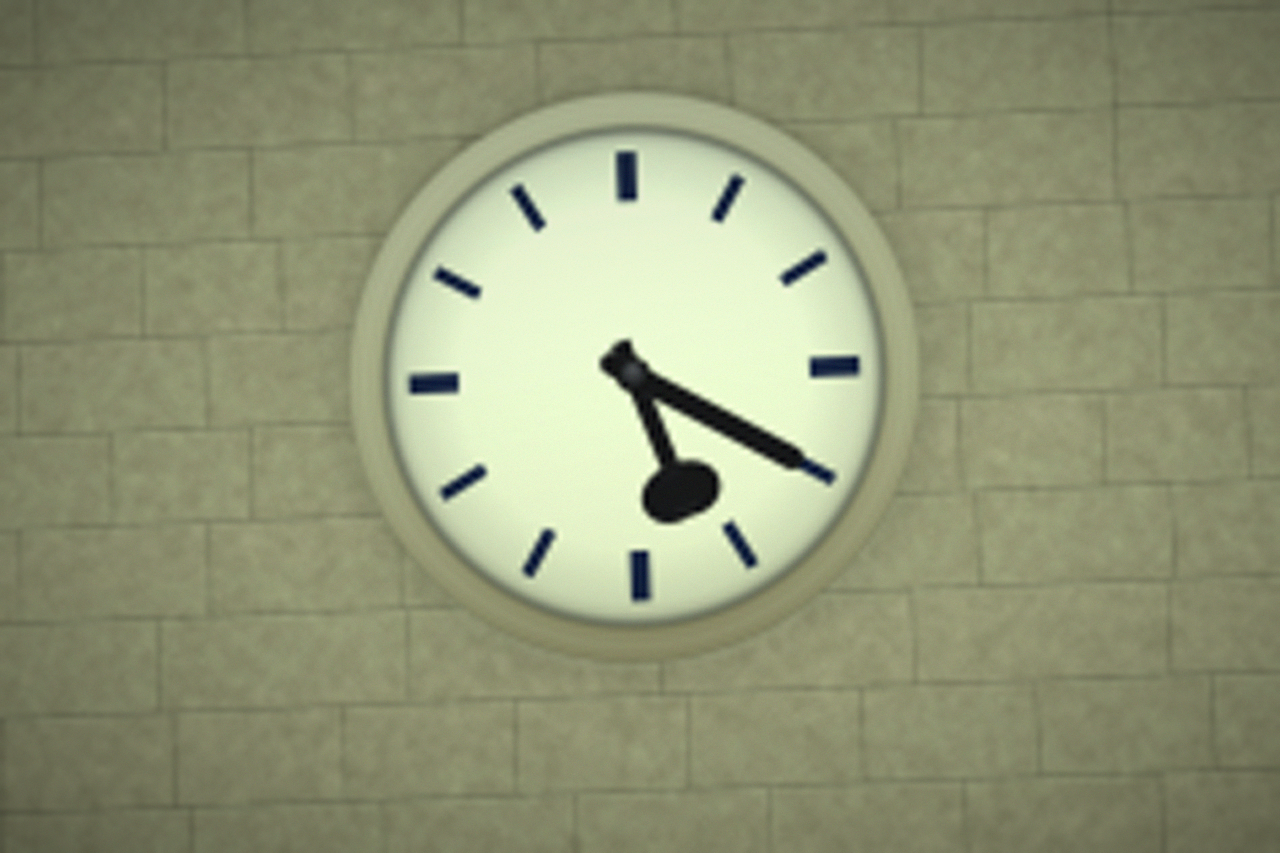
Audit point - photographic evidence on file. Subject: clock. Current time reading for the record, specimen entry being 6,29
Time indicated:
5,20
